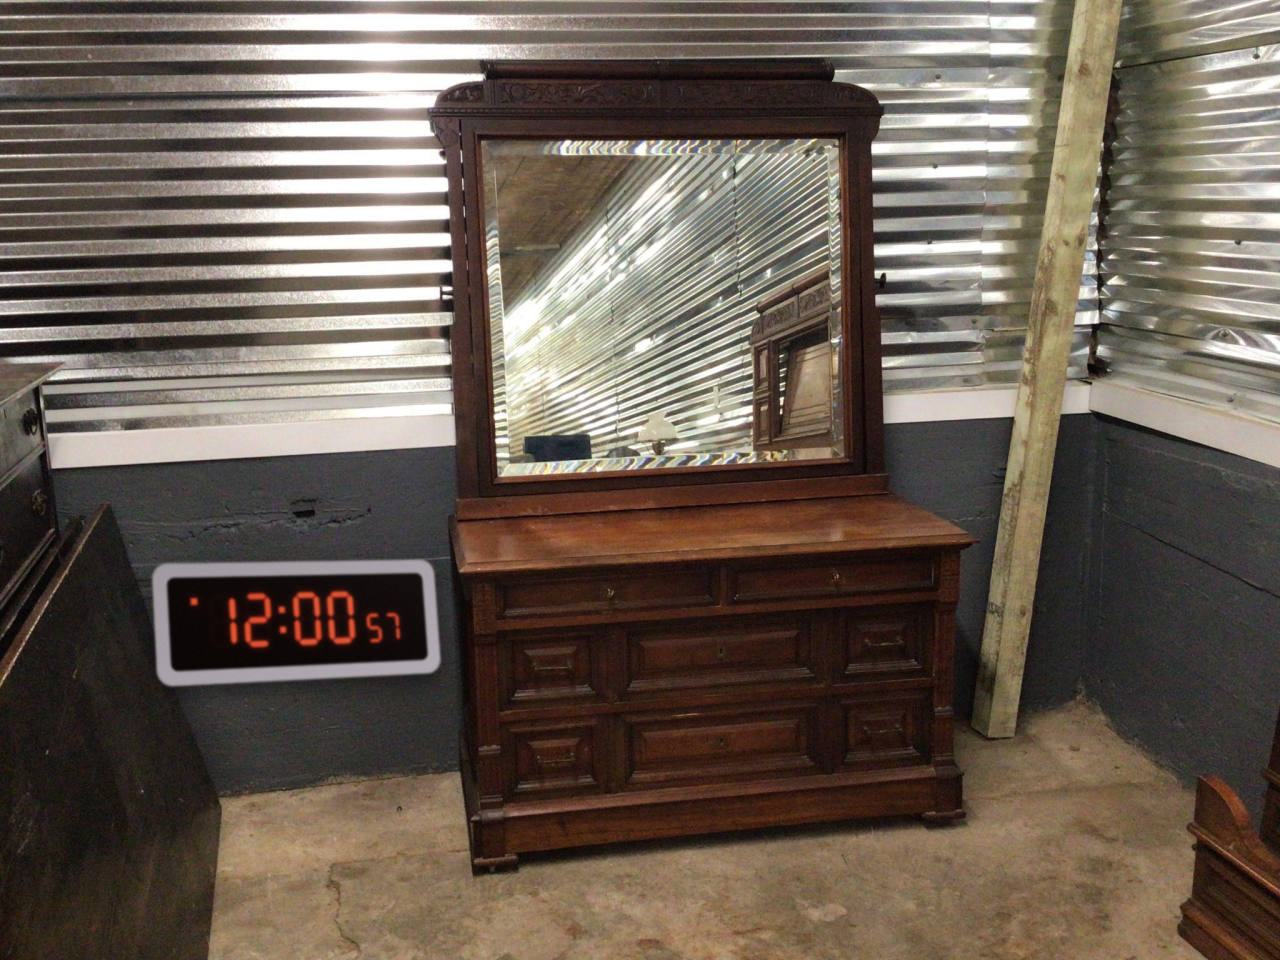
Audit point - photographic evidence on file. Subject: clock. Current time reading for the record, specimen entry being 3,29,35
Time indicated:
12,00,57
